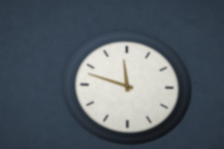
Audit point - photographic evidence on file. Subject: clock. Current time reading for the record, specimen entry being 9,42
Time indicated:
11,48
